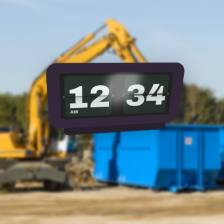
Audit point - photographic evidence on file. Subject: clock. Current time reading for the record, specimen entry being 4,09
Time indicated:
12,34
